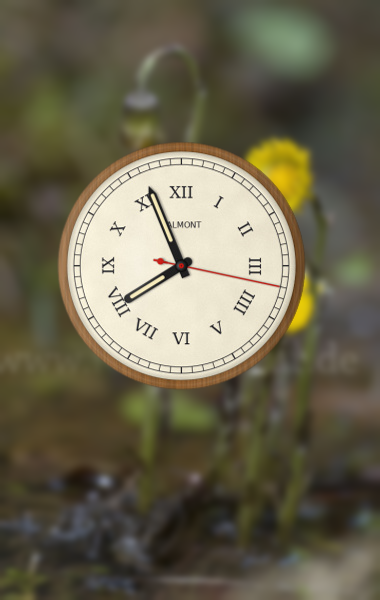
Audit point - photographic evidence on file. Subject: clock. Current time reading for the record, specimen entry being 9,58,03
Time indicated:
7,56,17
